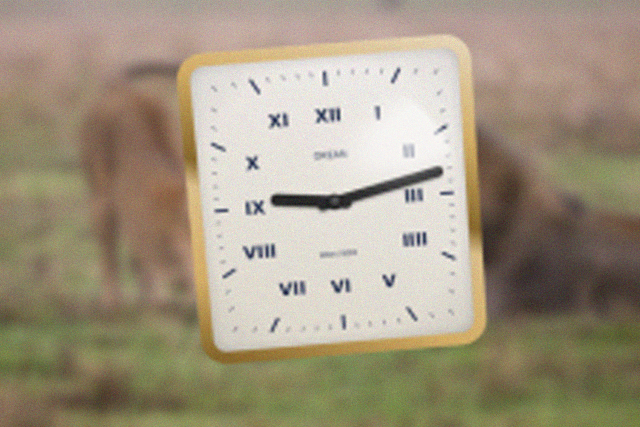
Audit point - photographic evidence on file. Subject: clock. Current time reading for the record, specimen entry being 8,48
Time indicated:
9,13
